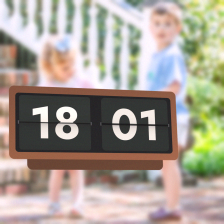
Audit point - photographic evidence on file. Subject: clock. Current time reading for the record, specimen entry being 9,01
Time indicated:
18,01
